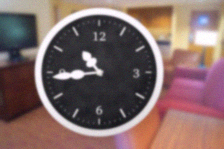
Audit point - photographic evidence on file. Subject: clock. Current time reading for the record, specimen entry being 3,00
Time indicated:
10,44
